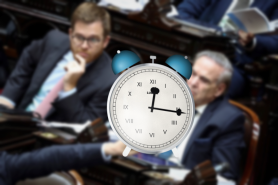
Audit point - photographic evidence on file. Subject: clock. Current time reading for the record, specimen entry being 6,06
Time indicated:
12,16
